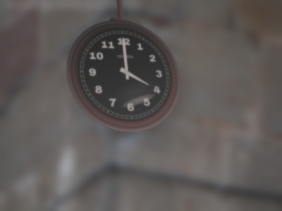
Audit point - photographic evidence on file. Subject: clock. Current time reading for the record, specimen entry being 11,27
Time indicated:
4,00
